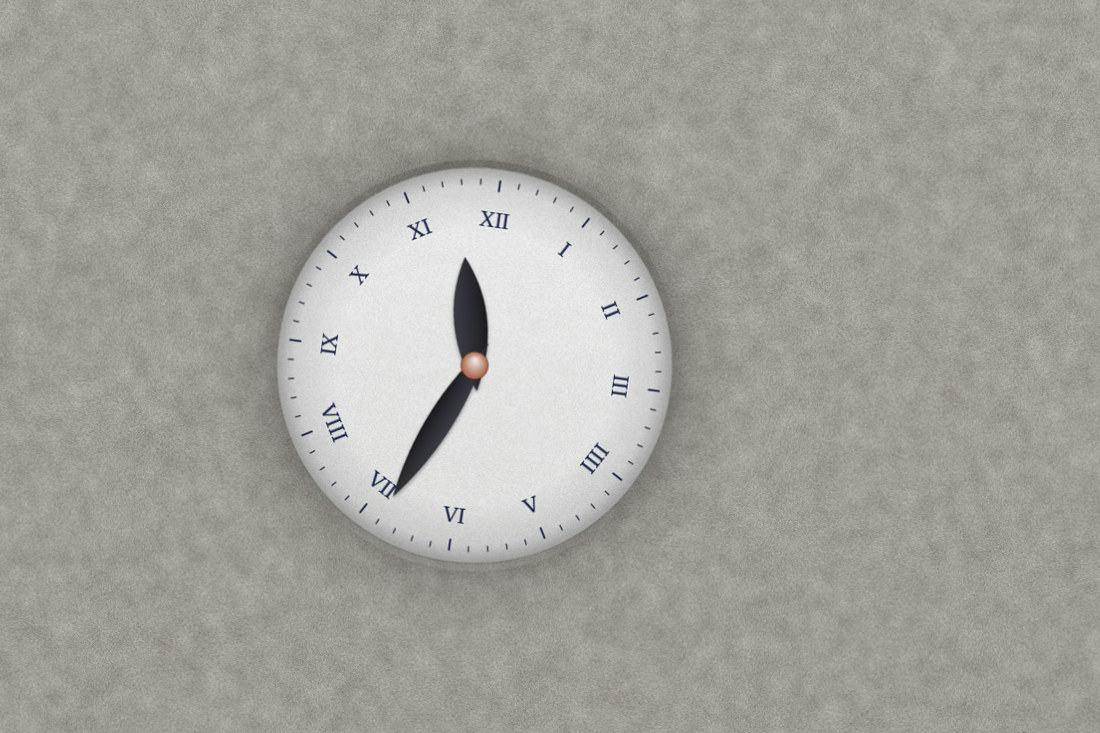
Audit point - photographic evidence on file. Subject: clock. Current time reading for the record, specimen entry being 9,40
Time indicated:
11,34
